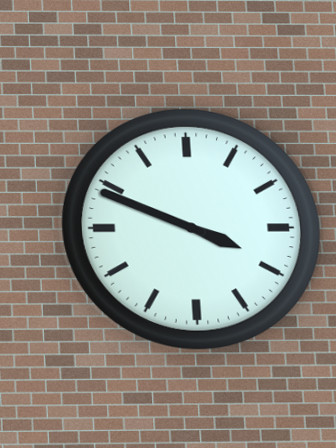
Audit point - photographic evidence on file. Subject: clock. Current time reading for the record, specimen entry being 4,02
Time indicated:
3,49
